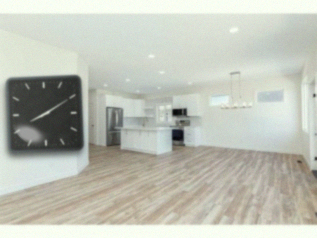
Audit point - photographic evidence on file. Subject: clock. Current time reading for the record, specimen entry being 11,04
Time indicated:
8,10
